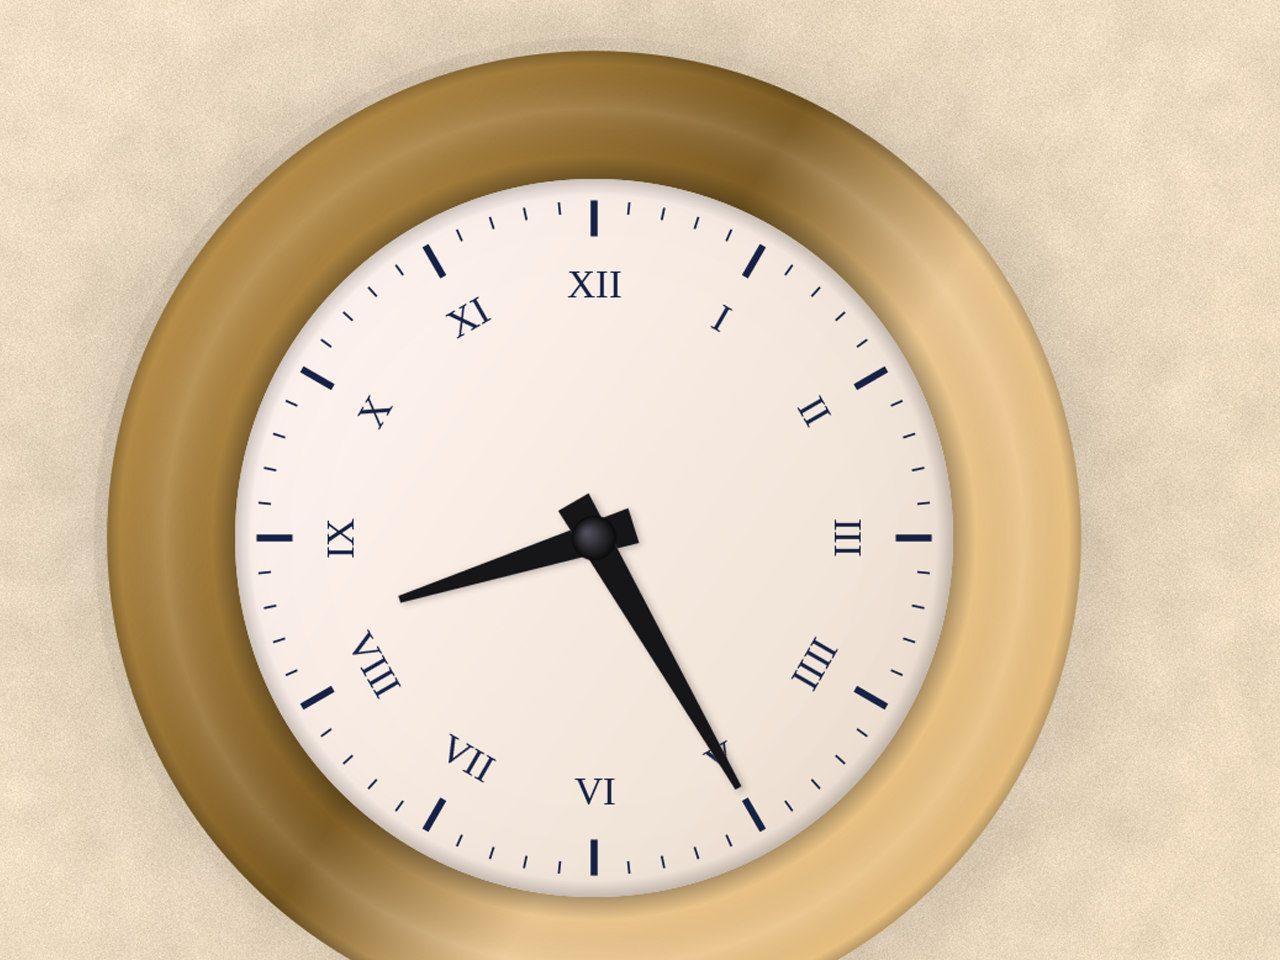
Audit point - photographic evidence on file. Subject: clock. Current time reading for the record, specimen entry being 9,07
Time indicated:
8,25
